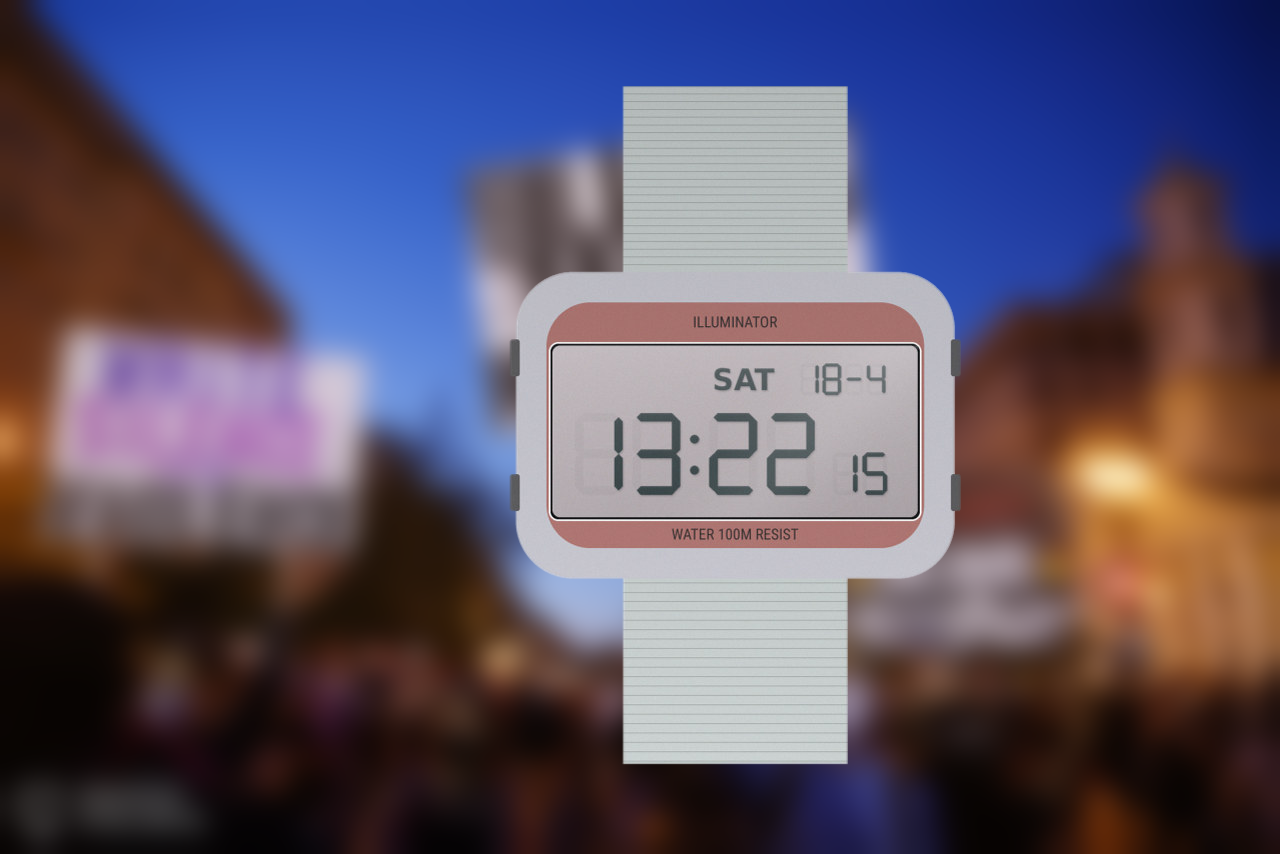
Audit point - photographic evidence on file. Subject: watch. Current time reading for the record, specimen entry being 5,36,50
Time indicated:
13,22,15
